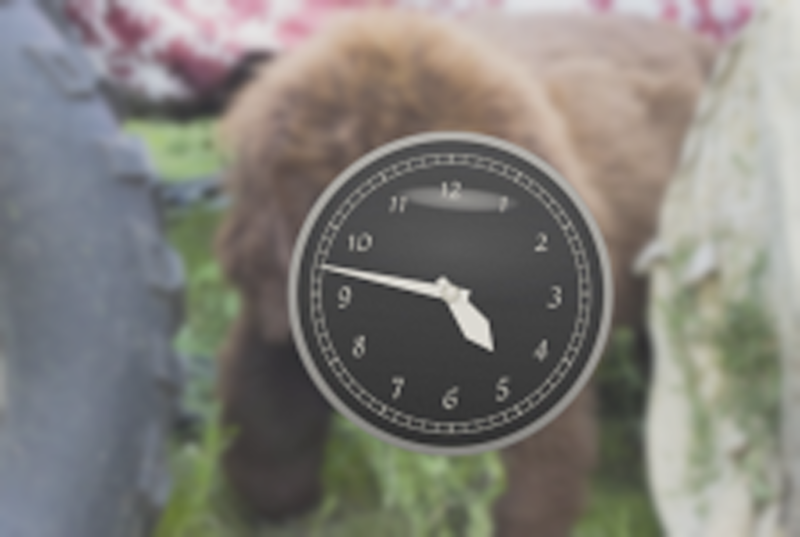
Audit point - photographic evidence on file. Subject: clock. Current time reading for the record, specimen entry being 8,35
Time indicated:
4,47
